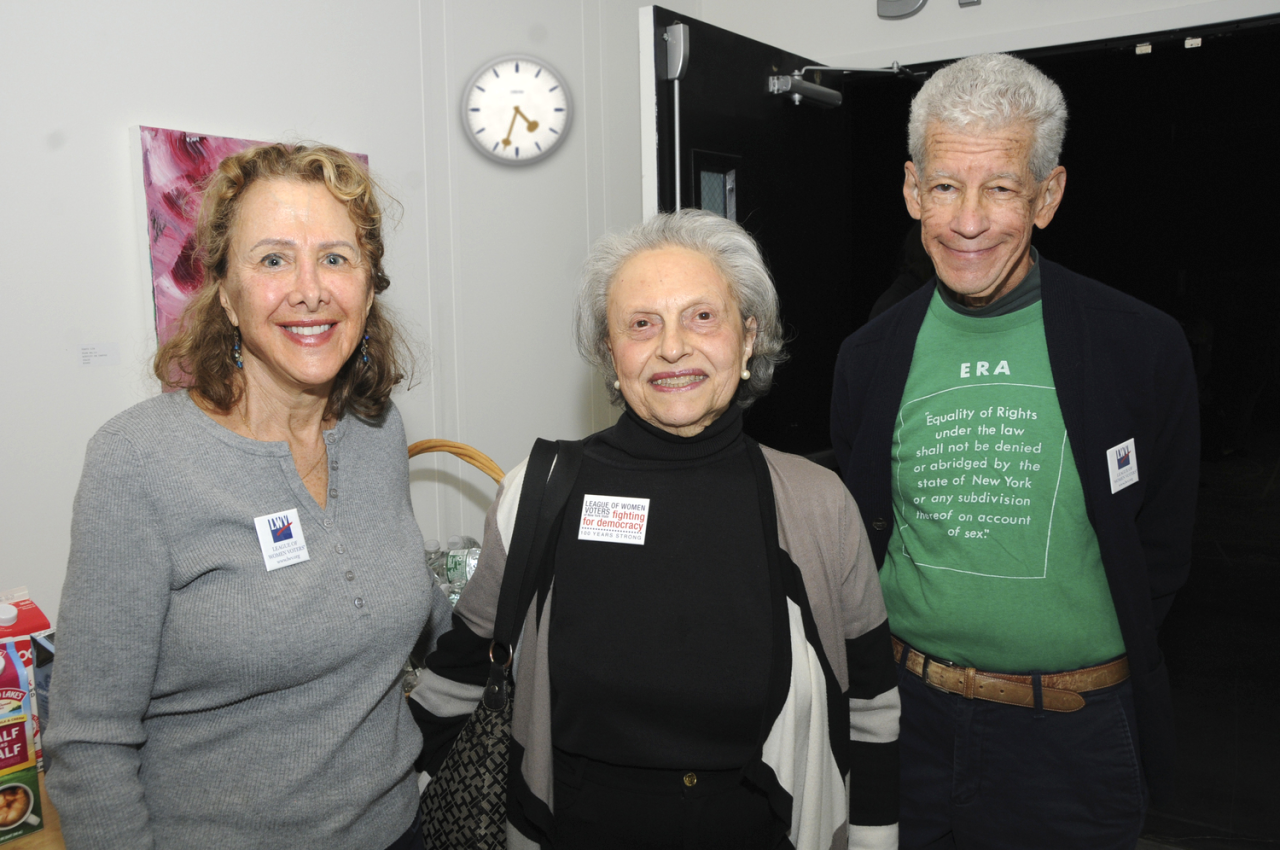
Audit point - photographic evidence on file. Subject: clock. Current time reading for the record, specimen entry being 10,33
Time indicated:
4,33
